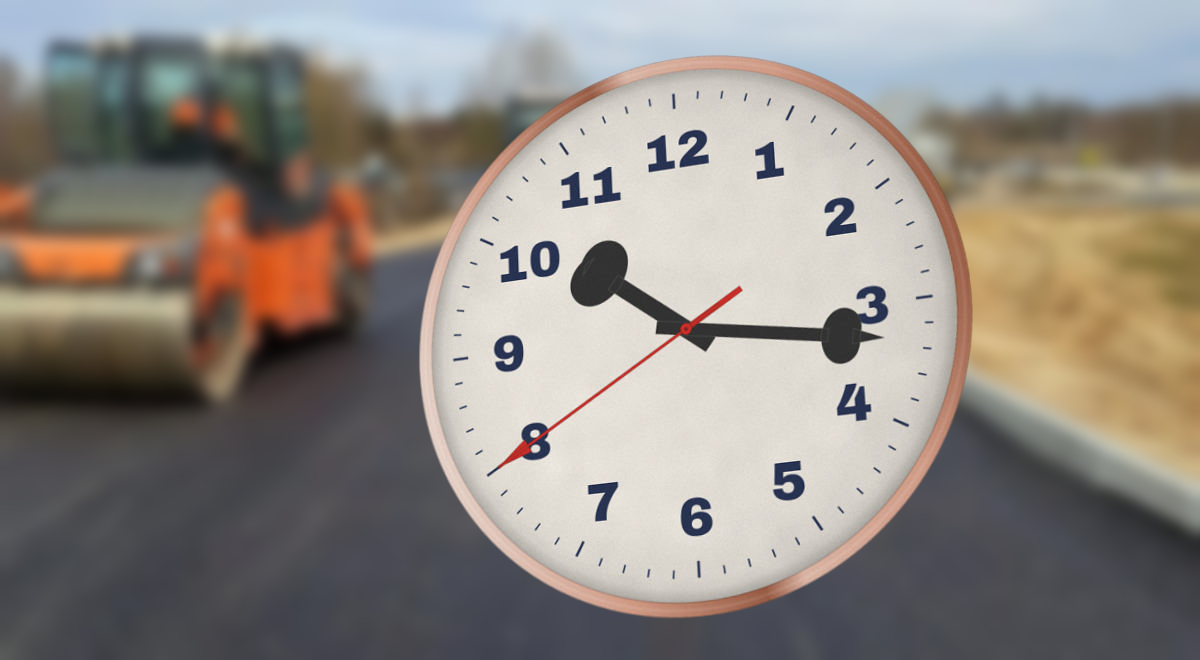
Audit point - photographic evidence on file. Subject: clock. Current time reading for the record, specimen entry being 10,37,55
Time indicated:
10,16,40
